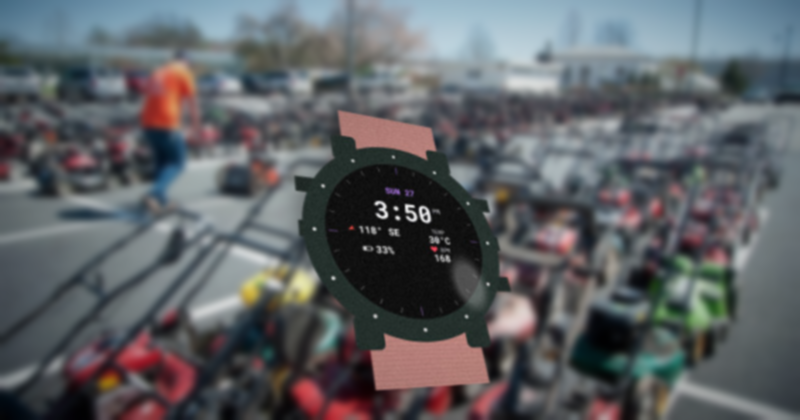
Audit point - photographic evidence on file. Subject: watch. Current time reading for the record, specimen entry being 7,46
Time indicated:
3,50
